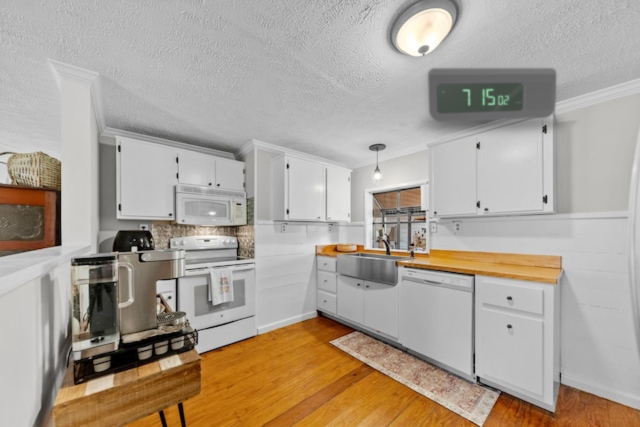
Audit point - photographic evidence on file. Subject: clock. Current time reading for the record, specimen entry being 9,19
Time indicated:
7,15
